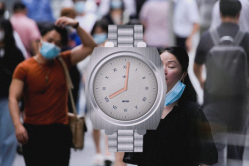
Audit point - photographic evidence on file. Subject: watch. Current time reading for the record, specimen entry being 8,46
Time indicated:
8,01
